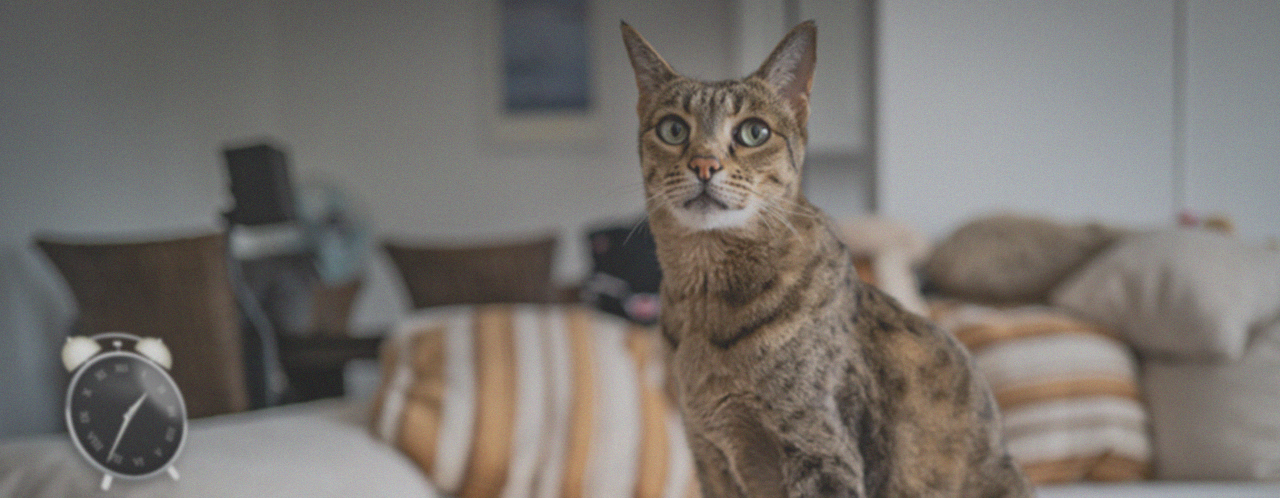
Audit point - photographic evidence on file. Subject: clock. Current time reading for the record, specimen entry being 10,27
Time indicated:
1,36
